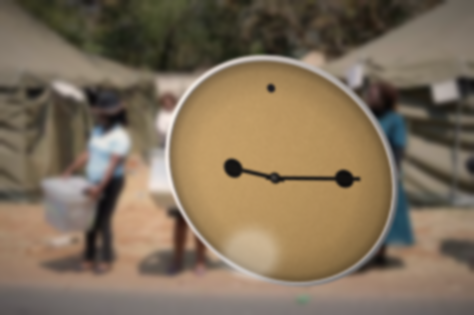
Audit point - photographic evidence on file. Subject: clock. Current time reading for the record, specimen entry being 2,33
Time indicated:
9,14
